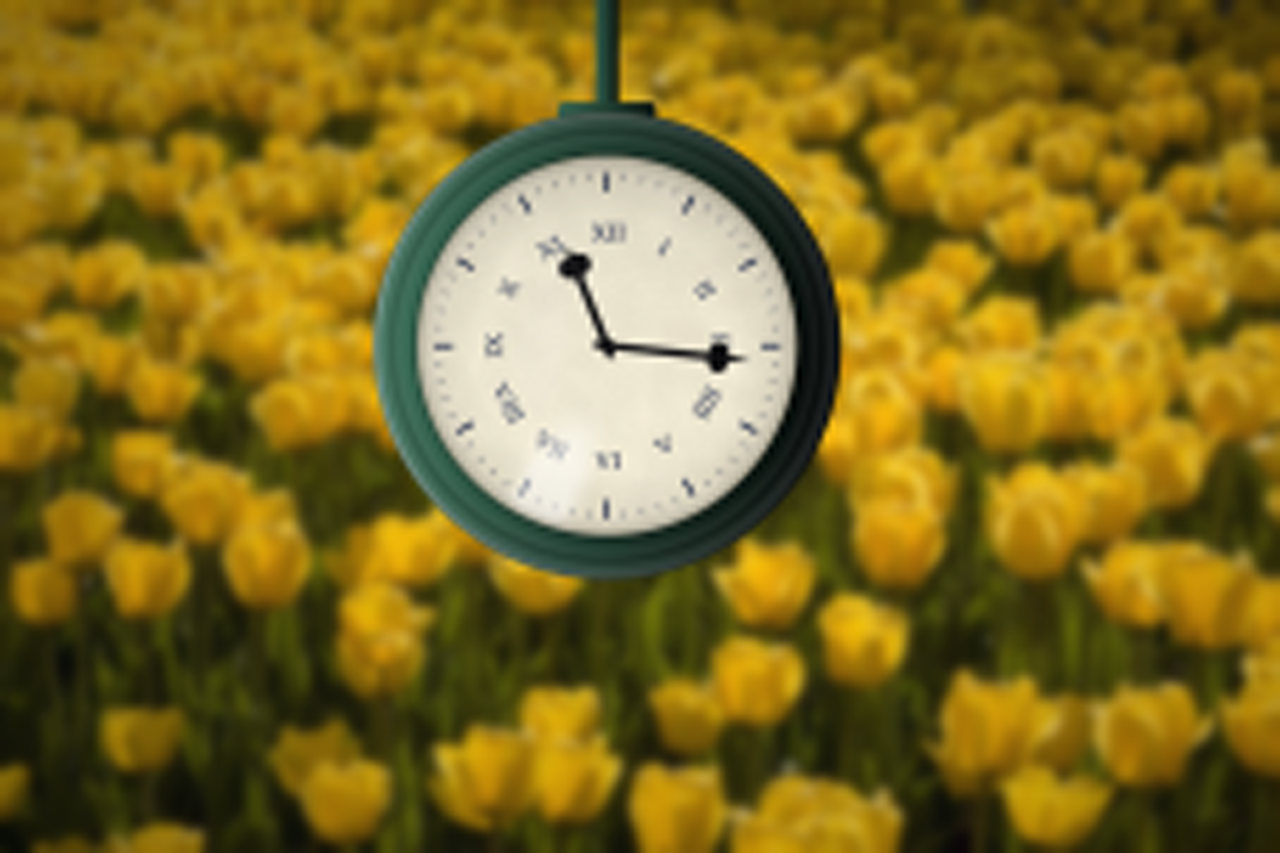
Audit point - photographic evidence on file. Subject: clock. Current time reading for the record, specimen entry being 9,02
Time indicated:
11,16
